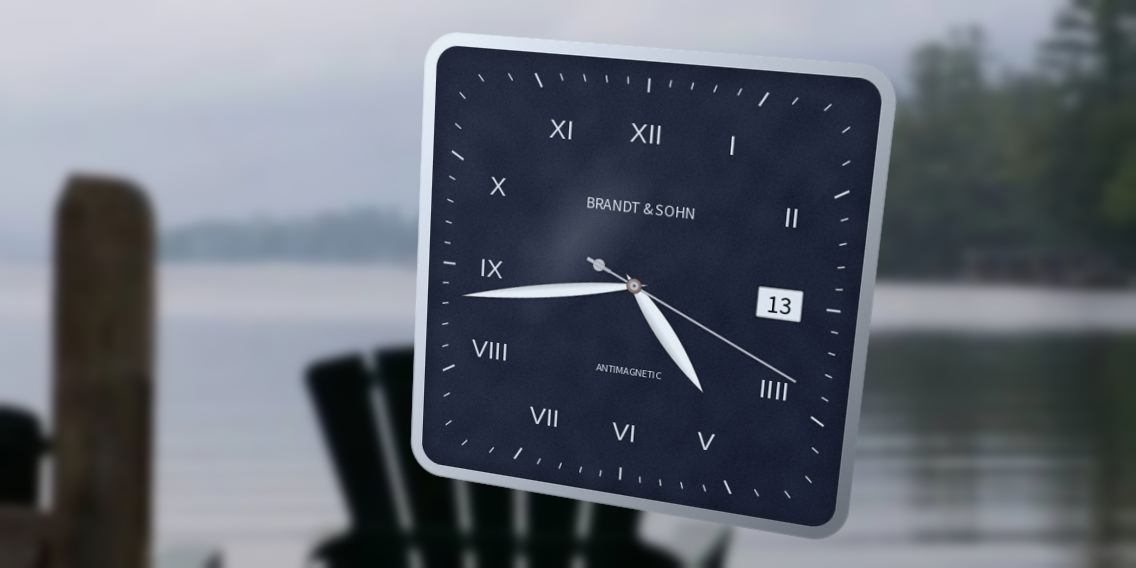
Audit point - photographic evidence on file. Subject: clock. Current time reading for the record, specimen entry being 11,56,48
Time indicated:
4,43,19
